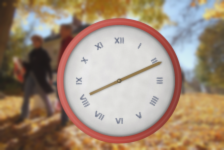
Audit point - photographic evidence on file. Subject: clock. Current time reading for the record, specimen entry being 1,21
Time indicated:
8,11
